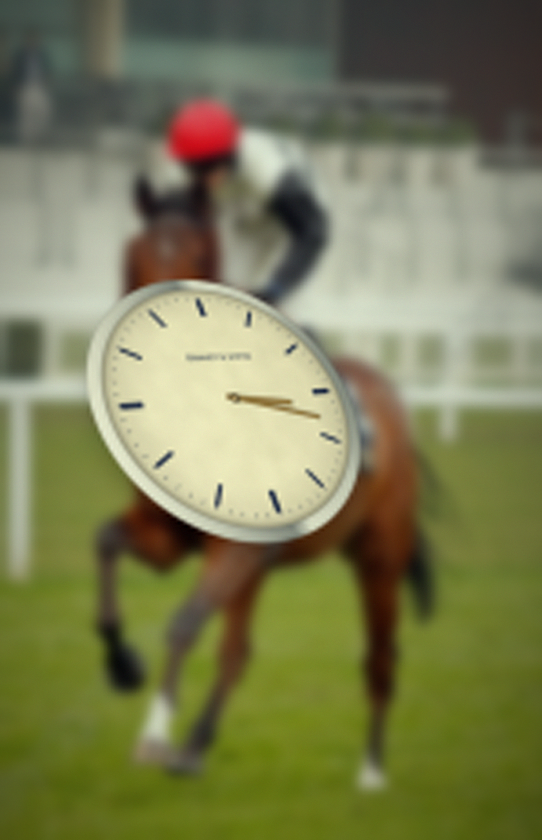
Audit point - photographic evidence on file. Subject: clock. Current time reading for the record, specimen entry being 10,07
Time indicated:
3,18
